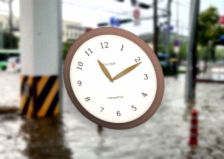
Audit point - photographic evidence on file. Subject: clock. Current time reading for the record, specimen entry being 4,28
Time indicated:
11,11
